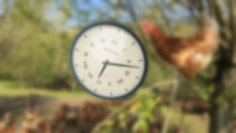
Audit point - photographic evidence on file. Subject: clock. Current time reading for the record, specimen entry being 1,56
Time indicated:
6,12
